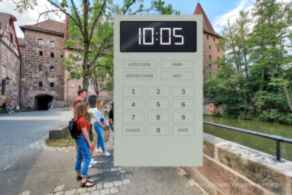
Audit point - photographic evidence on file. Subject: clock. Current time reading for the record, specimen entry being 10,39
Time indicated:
10,05
